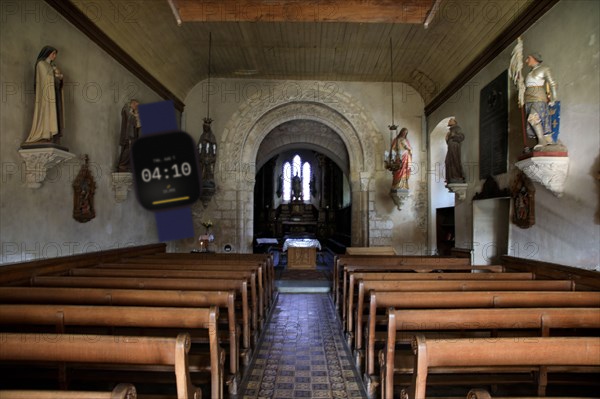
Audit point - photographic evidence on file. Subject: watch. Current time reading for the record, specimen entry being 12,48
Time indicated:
4,10
